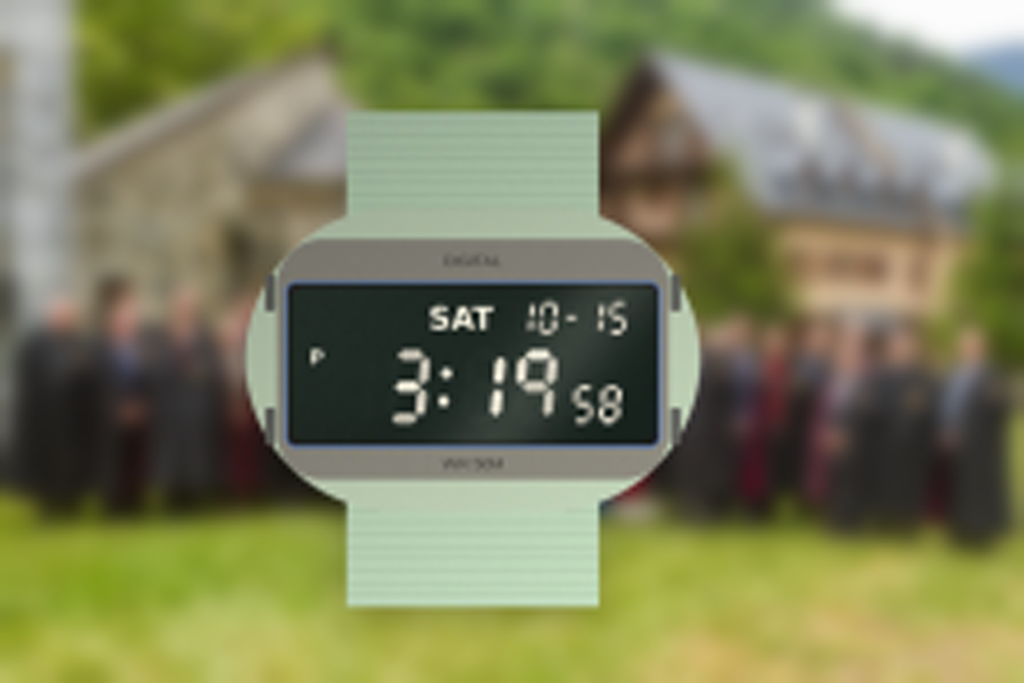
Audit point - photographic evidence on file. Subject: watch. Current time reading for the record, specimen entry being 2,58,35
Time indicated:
3,19,58
